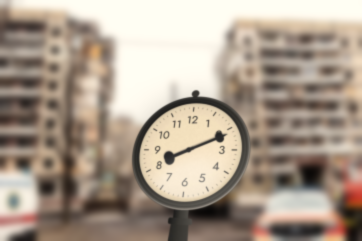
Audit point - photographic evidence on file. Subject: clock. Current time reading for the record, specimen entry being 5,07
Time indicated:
8,11
